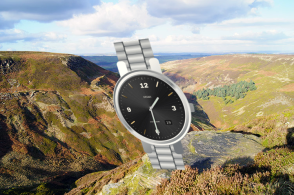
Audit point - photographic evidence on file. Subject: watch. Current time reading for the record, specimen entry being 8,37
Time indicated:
1,30
